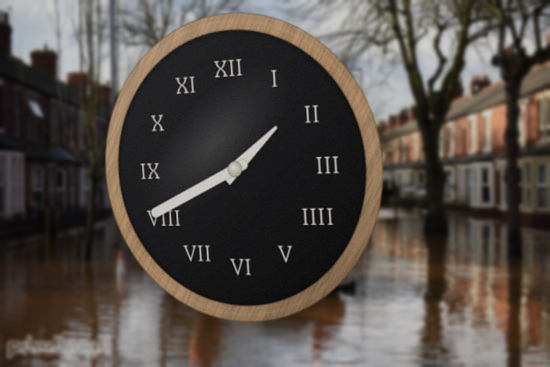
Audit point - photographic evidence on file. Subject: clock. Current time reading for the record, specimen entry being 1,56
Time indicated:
1,41
